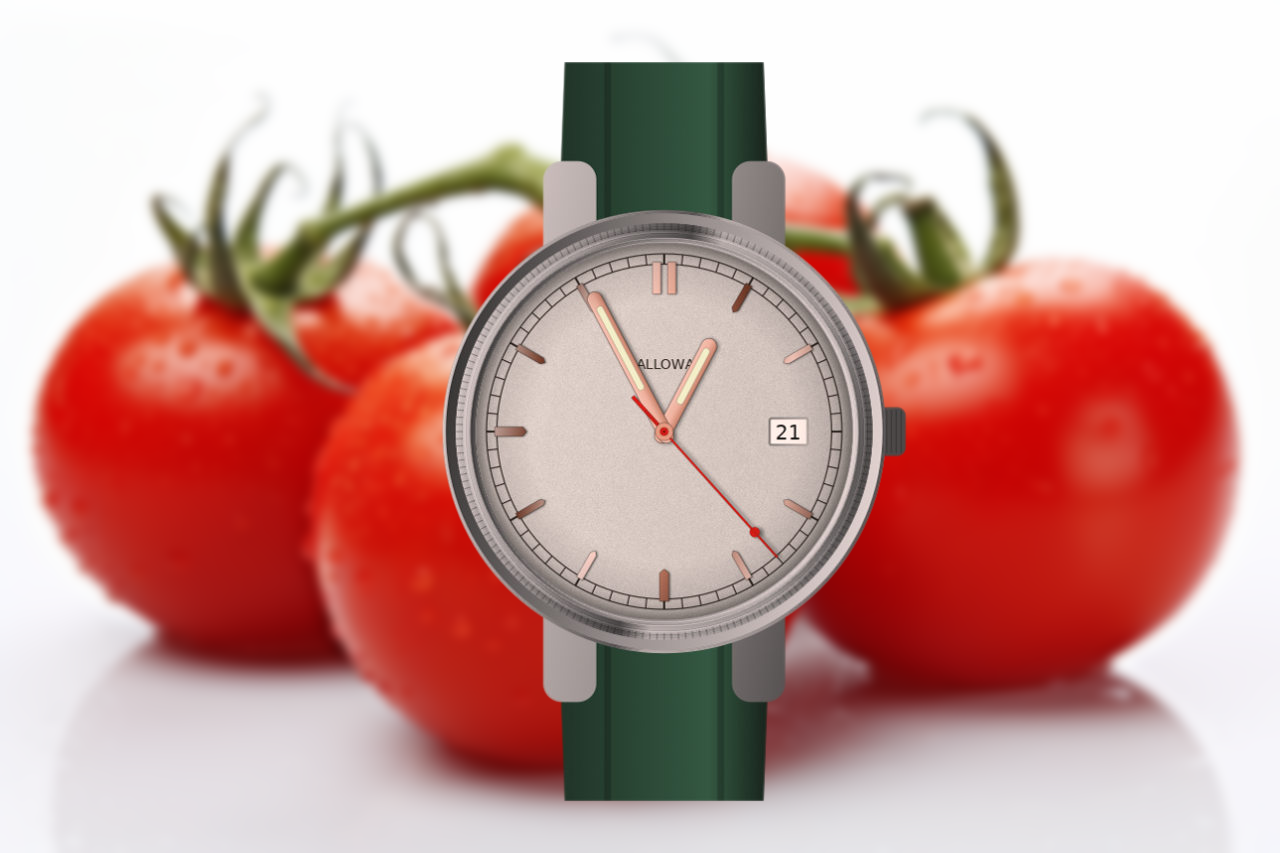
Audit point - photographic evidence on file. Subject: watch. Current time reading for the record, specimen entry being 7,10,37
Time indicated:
12,55,23
